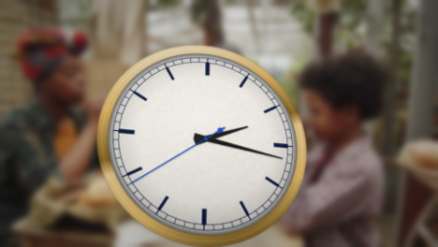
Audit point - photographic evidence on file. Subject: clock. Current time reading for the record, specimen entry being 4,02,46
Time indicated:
2,16,39
